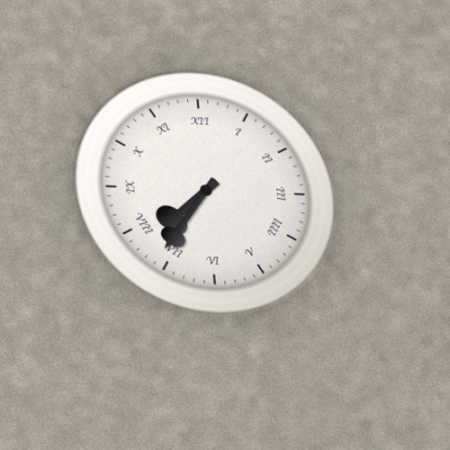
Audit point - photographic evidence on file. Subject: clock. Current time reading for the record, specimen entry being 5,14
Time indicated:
7,36
